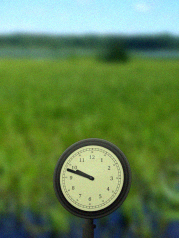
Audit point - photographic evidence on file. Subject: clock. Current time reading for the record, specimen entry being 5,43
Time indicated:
9,48
